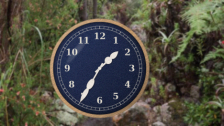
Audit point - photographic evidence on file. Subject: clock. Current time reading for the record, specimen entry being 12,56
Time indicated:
1,35
